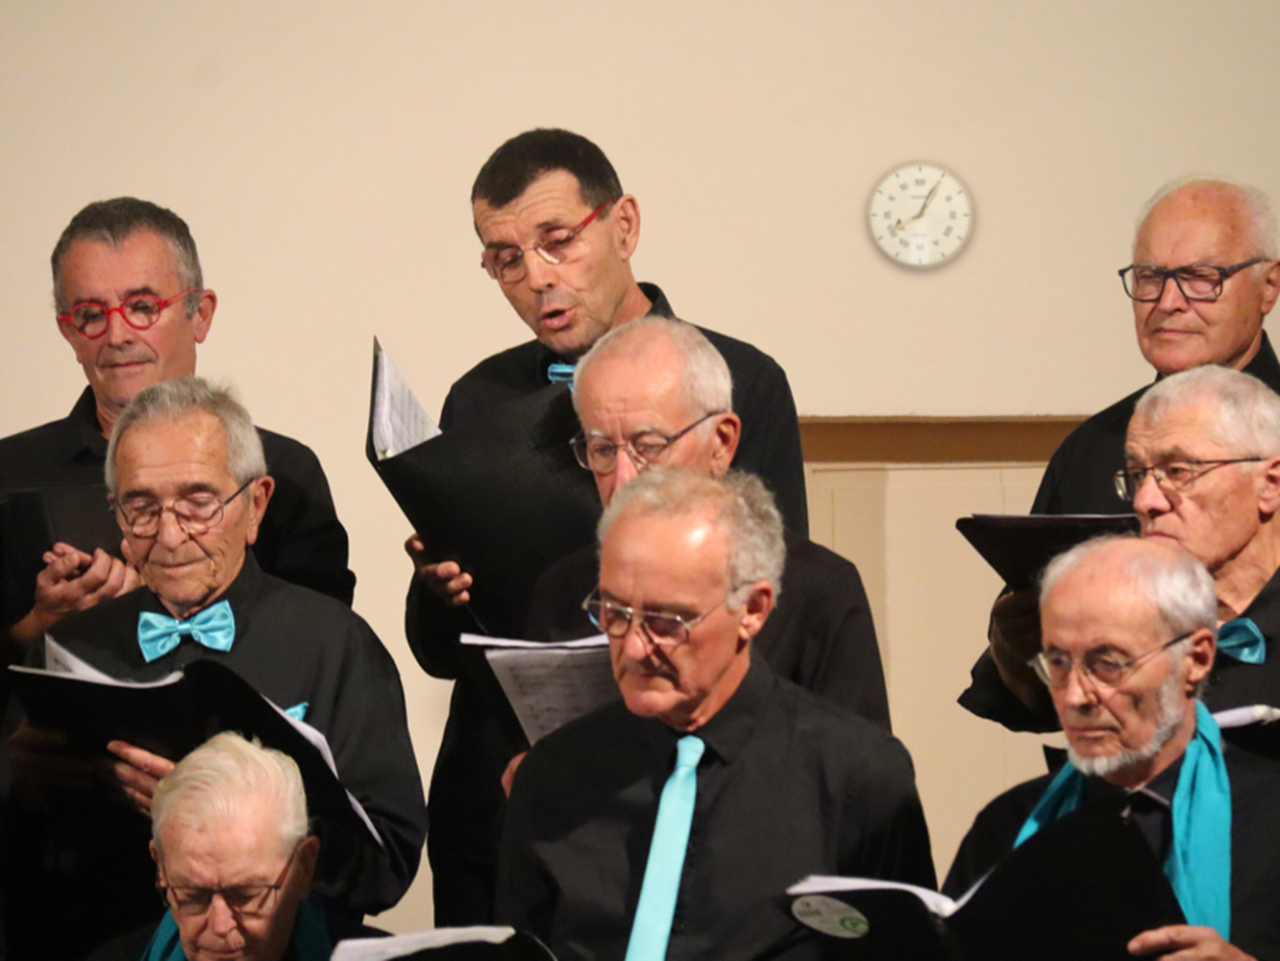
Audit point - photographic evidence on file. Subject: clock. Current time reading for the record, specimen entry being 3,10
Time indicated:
8,05
